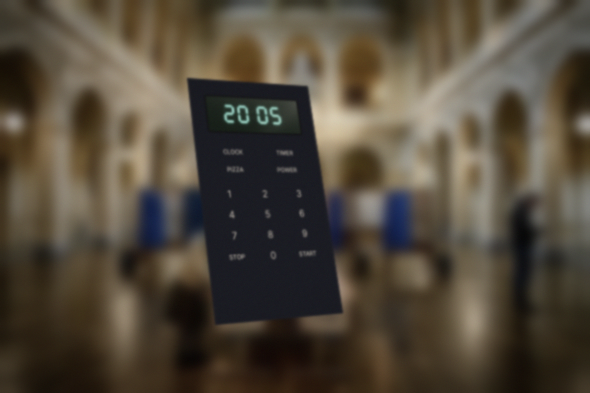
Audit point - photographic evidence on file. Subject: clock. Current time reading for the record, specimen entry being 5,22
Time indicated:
20,05
